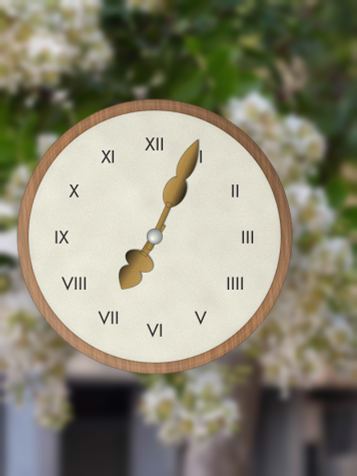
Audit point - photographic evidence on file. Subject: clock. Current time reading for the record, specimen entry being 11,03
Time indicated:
7,04
